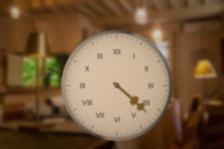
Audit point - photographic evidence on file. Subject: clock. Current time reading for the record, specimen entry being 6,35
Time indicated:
4,22
